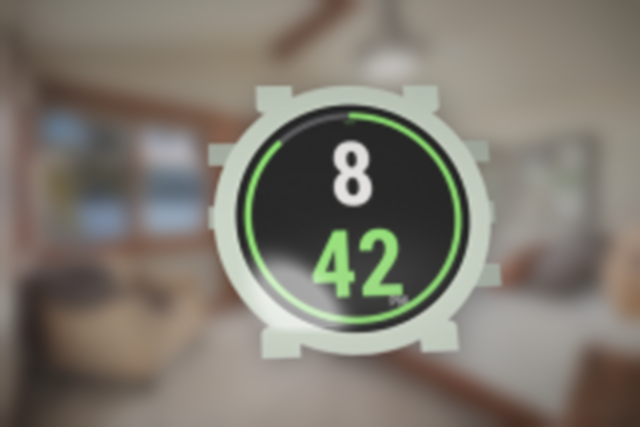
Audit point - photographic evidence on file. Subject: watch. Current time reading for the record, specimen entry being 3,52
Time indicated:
8,42
